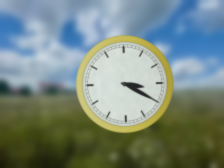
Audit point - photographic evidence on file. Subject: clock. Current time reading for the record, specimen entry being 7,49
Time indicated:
3,20
